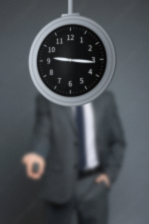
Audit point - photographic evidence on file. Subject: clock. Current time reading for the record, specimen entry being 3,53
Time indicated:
9,16
